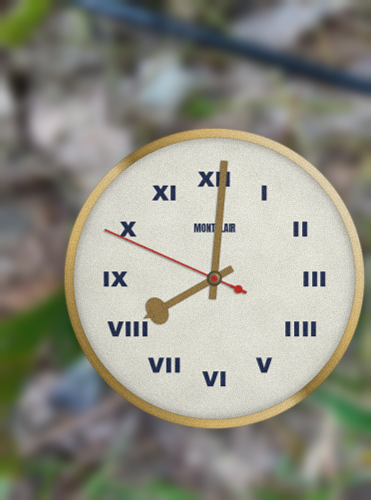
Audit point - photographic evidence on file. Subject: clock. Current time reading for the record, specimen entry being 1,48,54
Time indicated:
8,00,49
